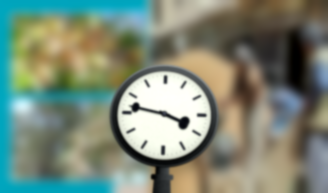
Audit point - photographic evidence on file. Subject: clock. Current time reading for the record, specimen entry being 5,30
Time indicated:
3,47
